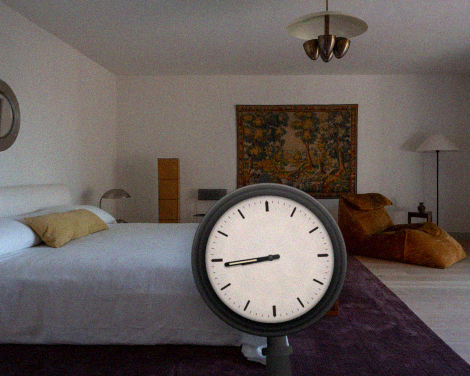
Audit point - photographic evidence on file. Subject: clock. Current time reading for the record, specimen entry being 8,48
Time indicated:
8,44
